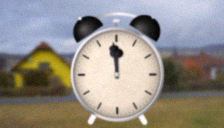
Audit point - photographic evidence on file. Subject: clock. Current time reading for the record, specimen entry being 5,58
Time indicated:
11,59
